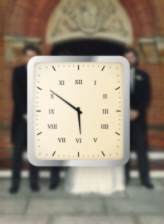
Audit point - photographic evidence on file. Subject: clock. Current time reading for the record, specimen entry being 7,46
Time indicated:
5,51
